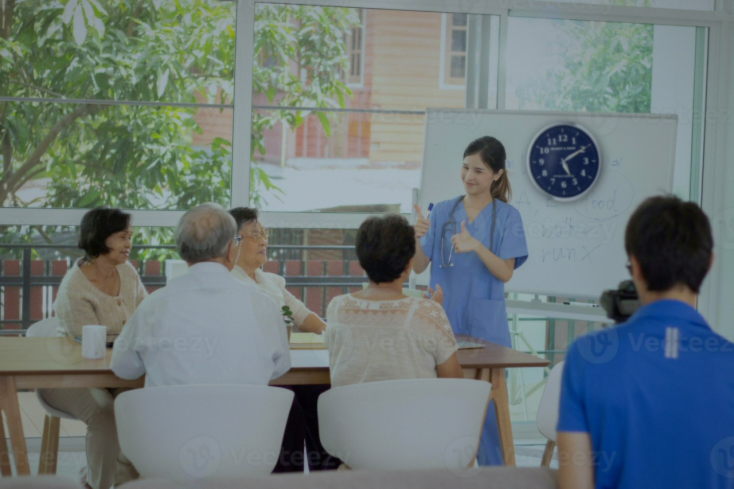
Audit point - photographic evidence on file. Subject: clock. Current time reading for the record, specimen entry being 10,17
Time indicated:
5,10
